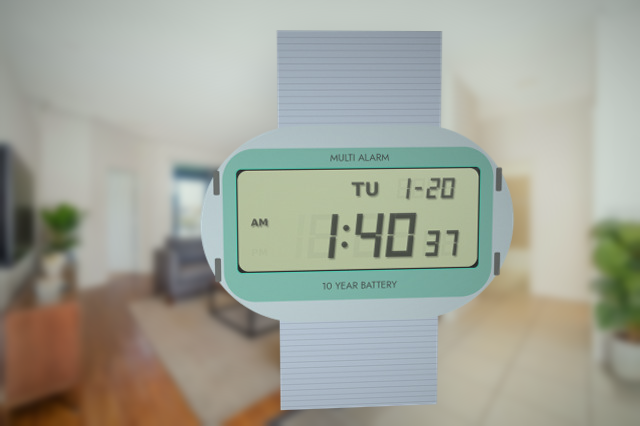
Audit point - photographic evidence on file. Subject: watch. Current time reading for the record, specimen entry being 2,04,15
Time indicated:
1,40,37
